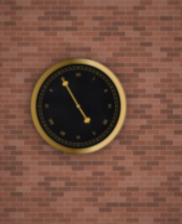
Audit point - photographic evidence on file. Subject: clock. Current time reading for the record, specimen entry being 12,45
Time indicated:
4,55
